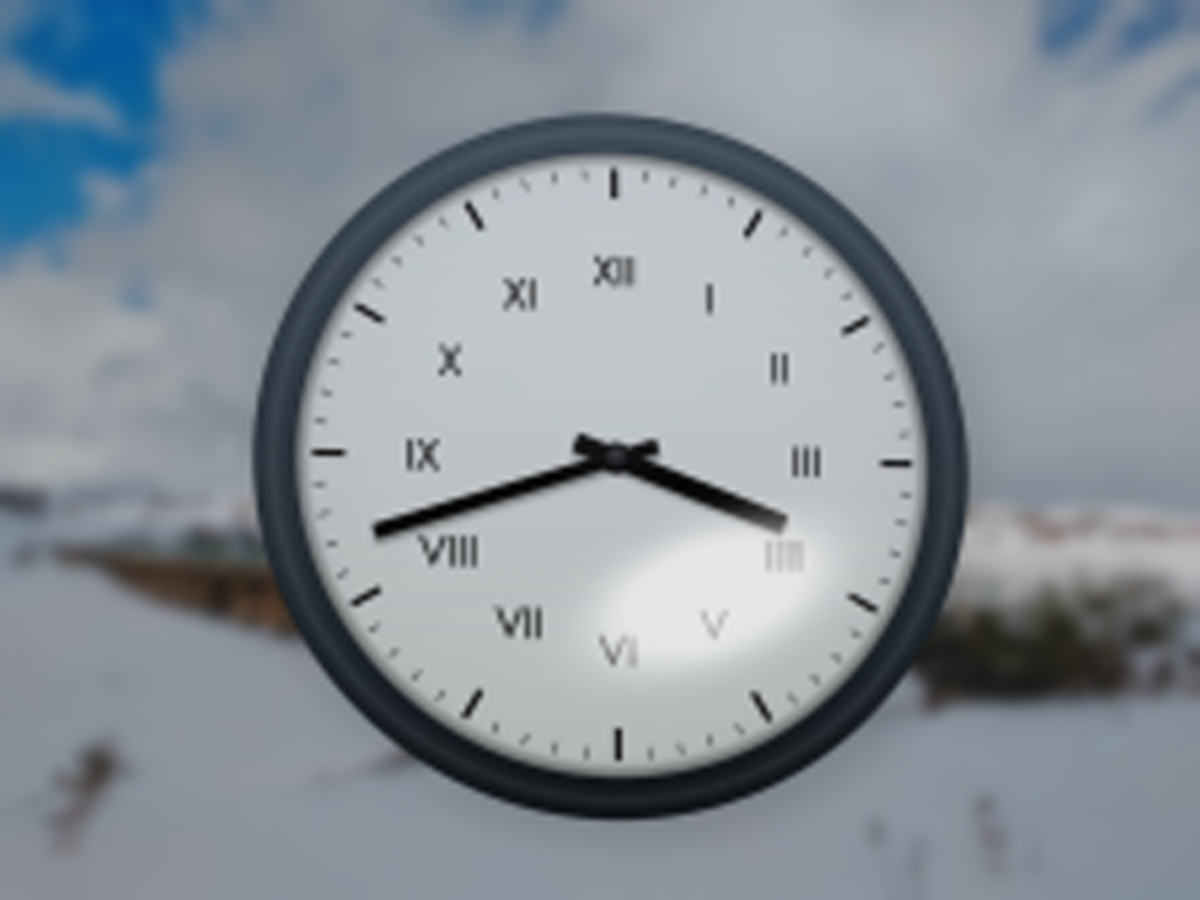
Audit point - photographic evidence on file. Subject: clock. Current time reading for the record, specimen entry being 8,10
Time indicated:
3,42
